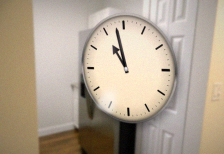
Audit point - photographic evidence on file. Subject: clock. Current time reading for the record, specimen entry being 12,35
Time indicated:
10,58
